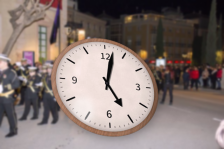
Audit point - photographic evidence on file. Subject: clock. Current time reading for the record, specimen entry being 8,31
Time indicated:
5,02
